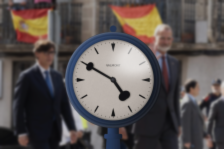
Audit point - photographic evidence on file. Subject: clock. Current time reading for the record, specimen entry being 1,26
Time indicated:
4,50
